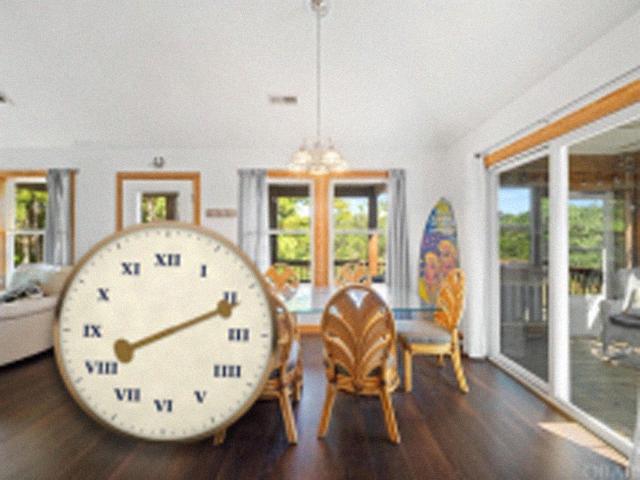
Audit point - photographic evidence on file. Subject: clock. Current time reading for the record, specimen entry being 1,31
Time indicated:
8,11
